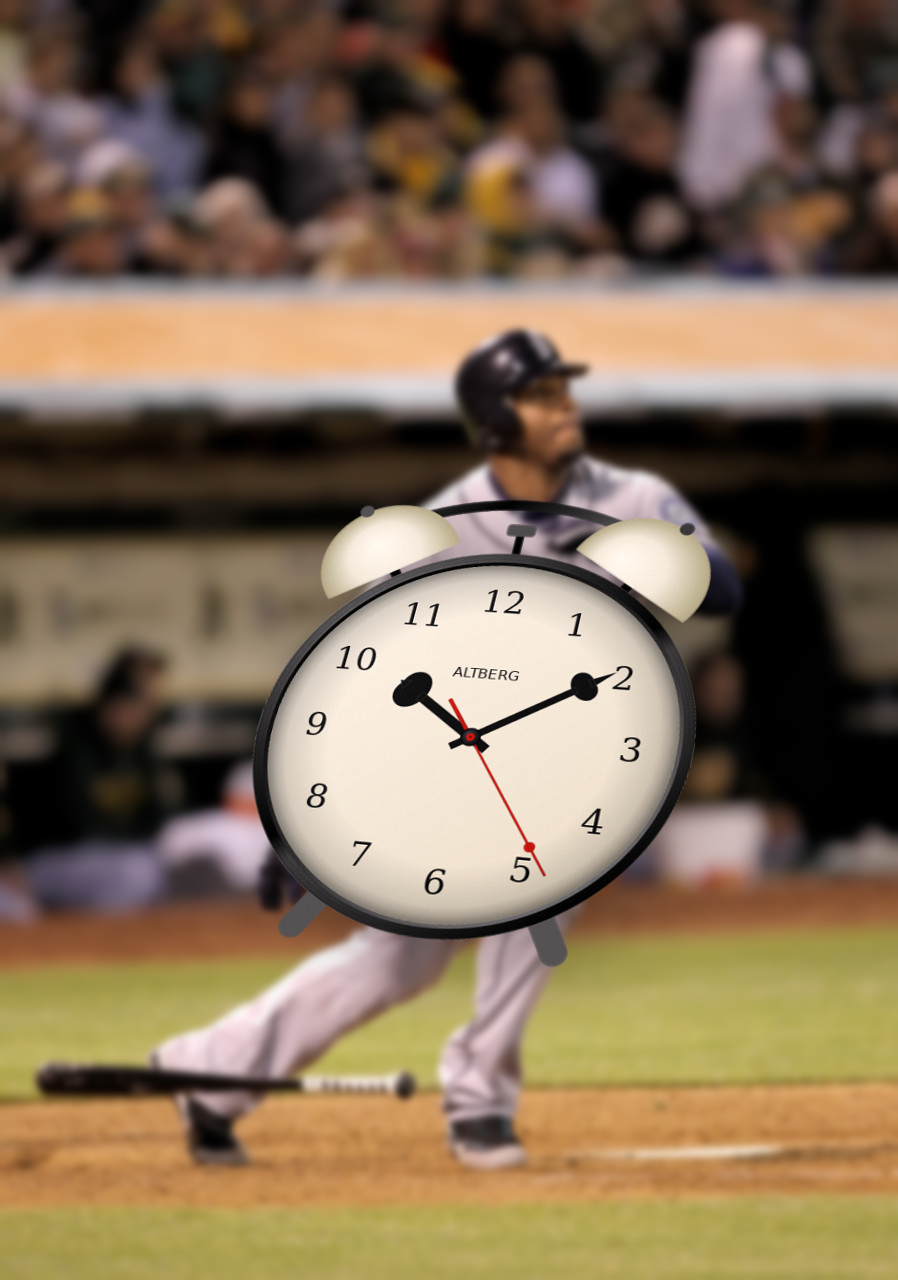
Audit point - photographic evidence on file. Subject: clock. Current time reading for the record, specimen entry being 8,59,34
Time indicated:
10,09,24
